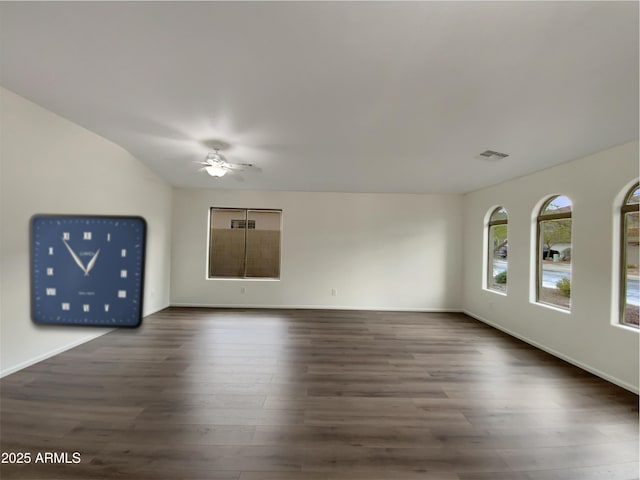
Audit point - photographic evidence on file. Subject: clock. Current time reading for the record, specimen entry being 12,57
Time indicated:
12,54
